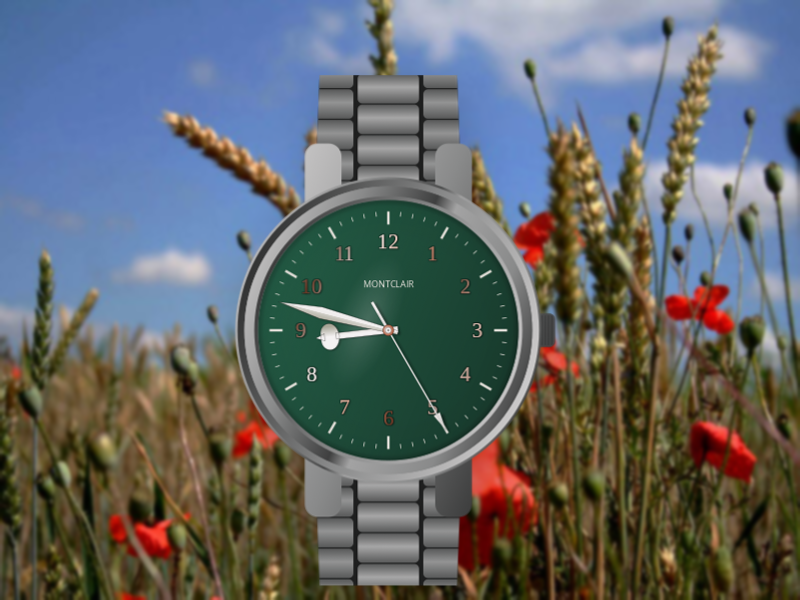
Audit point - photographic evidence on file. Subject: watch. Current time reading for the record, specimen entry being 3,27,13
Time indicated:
8,47,25
